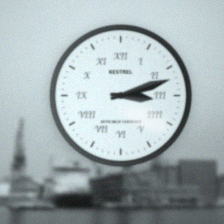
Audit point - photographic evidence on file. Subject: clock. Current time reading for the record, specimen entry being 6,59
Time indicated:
3,12
